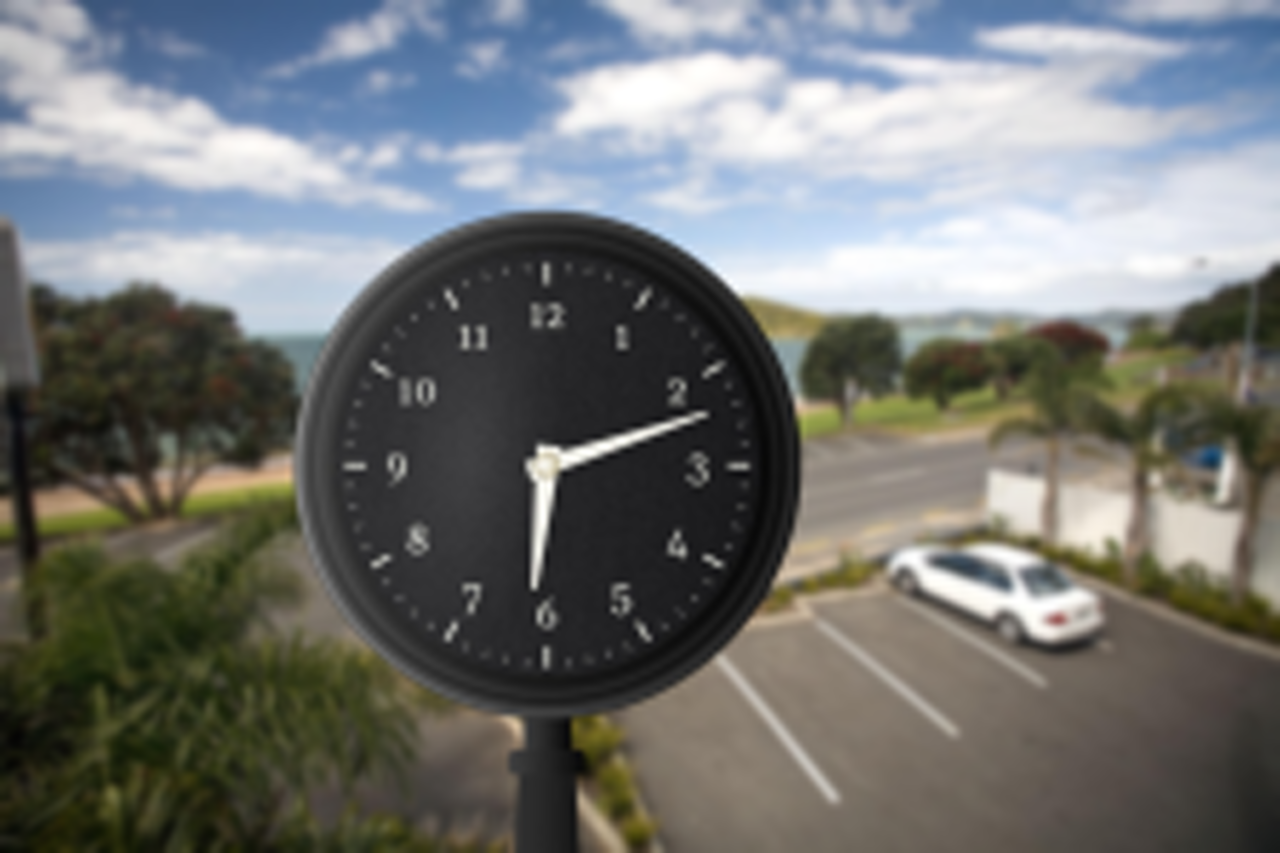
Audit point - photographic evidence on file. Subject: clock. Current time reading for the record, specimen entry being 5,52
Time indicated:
6,12
